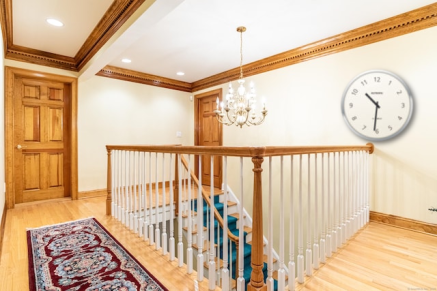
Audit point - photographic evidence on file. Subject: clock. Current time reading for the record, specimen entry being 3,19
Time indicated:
10,31
